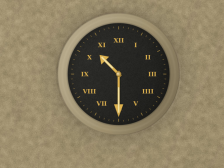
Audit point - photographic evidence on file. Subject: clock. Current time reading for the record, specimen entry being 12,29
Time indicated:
10,30
